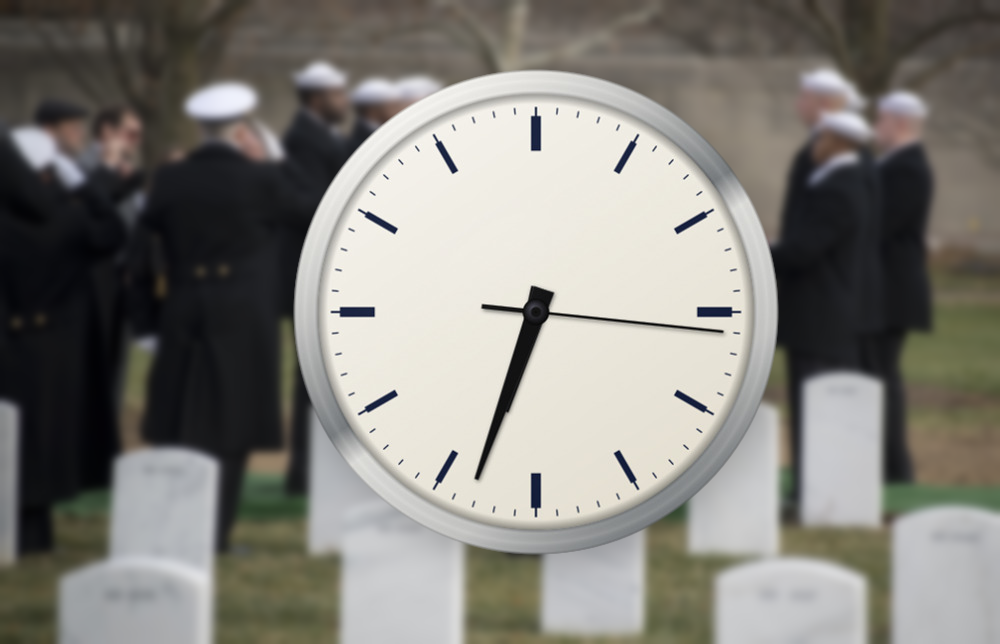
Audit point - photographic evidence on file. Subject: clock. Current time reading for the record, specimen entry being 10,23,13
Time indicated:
6,33,16
